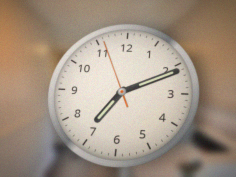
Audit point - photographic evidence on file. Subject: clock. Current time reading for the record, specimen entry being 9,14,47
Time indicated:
7,10,56
